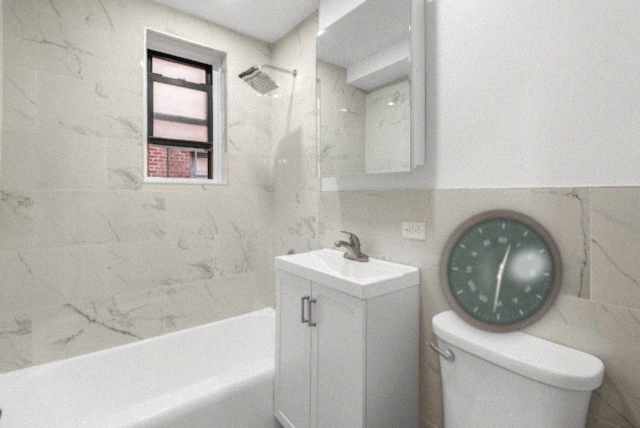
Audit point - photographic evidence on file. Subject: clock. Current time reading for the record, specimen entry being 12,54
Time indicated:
12,31
